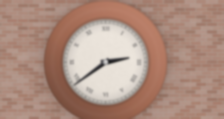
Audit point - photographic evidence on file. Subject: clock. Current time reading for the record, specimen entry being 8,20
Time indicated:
2,39
